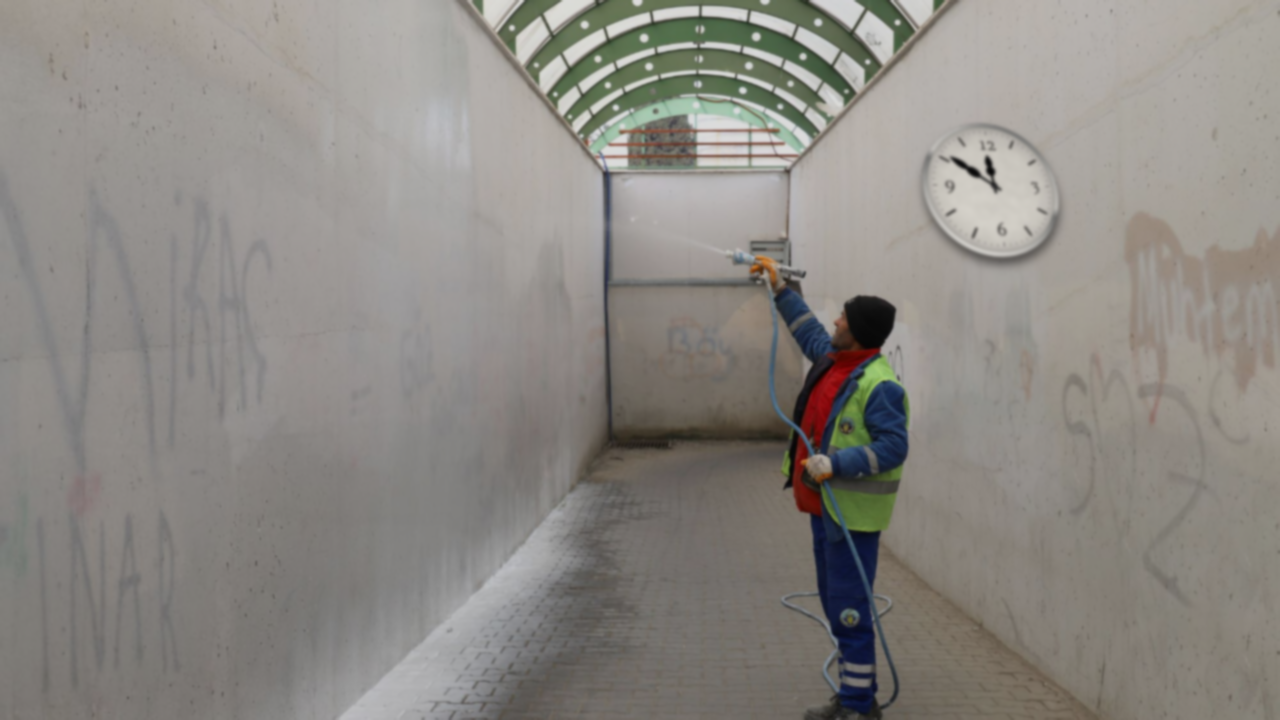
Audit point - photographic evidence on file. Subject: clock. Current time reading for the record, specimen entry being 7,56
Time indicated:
11,51
